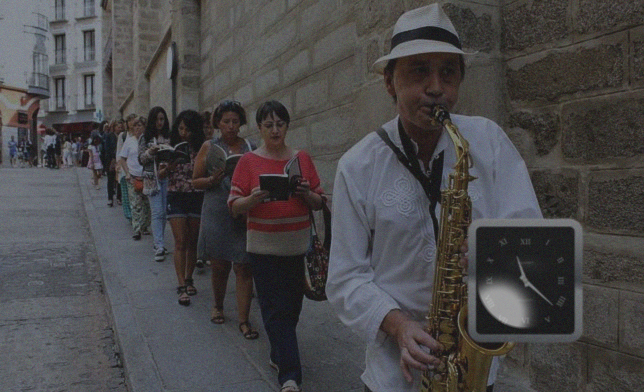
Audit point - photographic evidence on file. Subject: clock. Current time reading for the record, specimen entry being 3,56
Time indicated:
11,22
